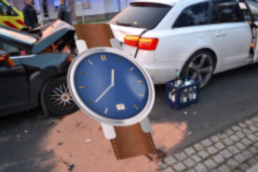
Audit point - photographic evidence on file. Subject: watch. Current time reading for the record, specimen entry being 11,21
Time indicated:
12,39
